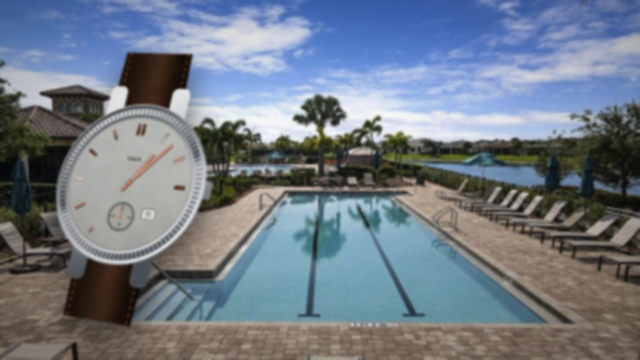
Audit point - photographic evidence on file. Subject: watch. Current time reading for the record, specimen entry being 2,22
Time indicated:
1,07
